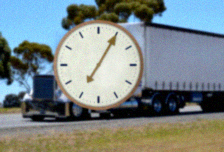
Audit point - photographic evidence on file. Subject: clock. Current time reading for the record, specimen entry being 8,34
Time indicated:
7,05
